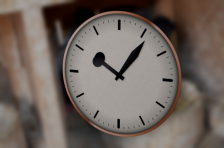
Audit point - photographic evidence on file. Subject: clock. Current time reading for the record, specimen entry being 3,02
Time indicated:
10,06
